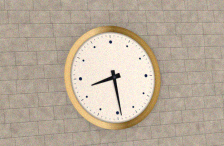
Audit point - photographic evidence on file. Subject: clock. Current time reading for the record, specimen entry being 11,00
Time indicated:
8,29
